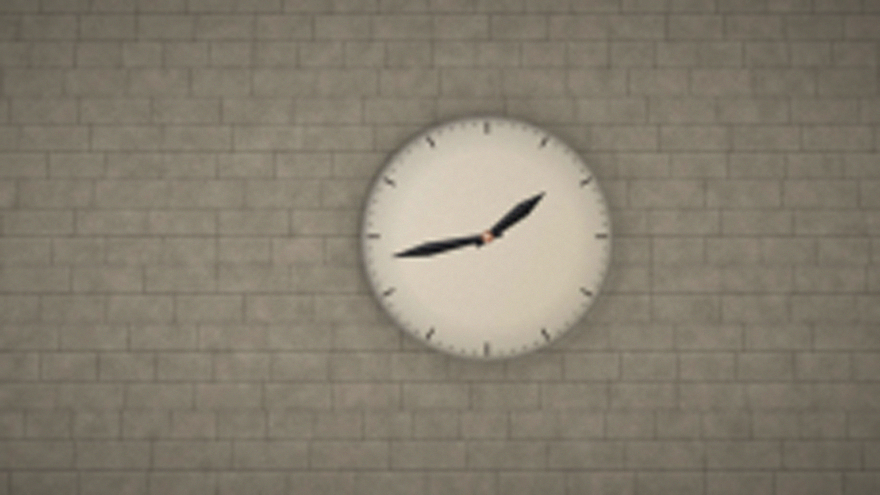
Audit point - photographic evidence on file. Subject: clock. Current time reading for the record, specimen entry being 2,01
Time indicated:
1,43
